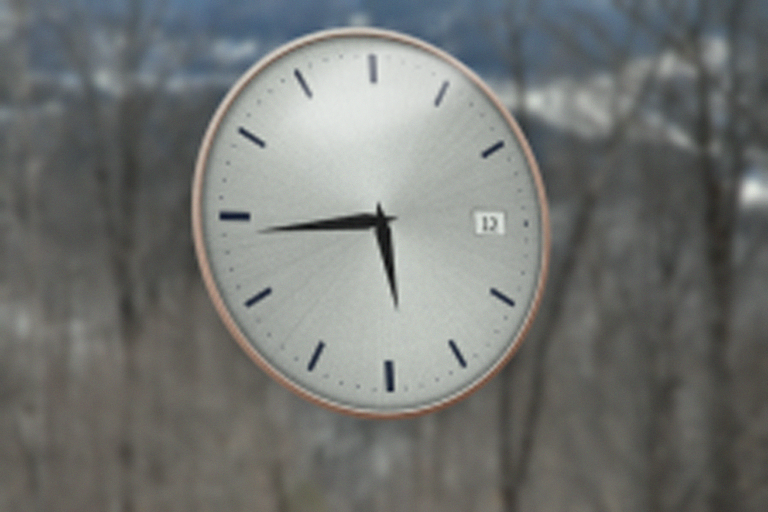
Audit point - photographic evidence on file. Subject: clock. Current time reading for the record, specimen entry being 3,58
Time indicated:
5,44
